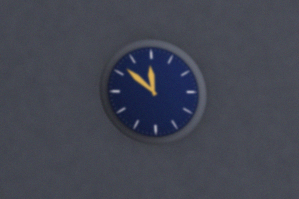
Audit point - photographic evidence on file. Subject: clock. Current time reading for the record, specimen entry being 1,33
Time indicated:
11,52
